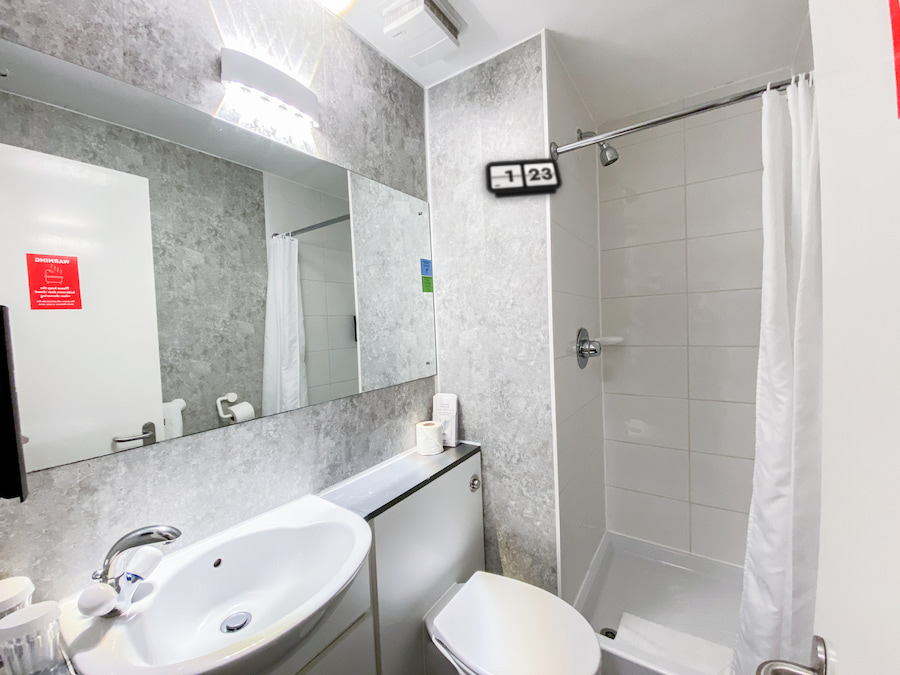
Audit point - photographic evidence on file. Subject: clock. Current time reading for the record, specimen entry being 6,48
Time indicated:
1,23
